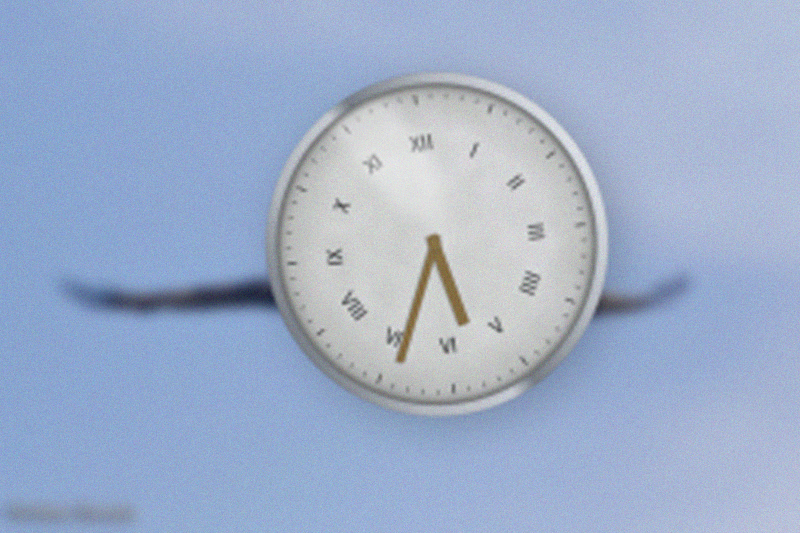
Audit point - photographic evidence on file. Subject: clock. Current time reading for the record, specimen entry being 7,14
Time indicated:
5,34
